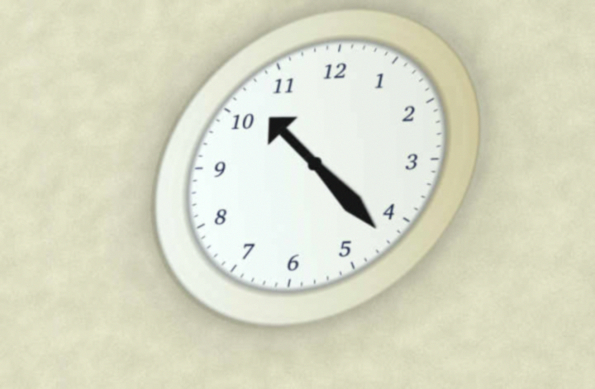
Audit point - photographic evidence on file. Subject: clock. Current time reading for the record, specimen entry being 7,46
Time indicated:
10,22
